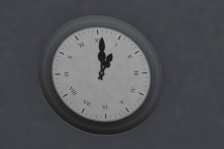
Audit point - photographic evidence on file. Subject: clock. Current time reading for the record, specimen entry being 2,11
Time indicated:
1,01
